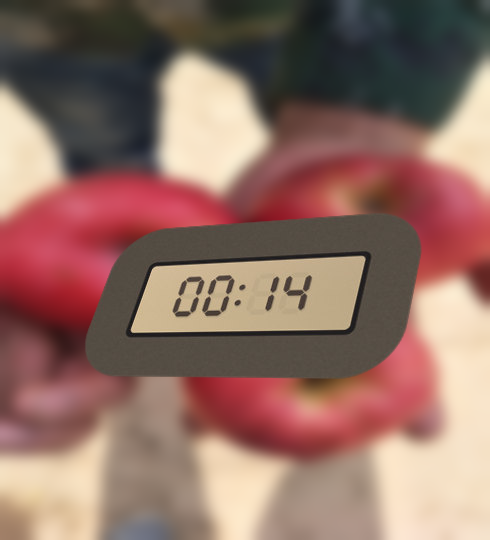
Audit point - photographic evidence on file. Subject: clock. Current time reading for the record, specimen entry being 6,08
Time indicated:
0,14
